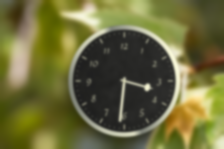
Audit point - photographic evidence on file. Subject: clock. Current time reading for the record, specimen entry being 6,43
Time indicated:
3,31
